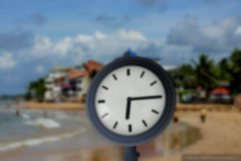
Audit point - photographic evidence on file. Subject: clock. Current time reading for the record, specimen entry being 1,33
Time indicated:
6,15
